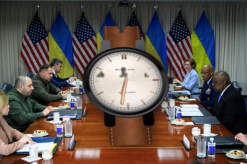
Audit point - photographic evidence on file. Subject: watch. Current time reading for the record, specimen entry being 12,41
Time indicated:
6,32
